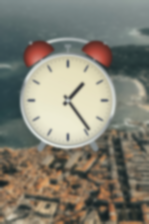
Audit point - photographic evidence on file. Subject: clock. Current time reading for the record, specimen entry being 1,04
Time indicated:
1,24
